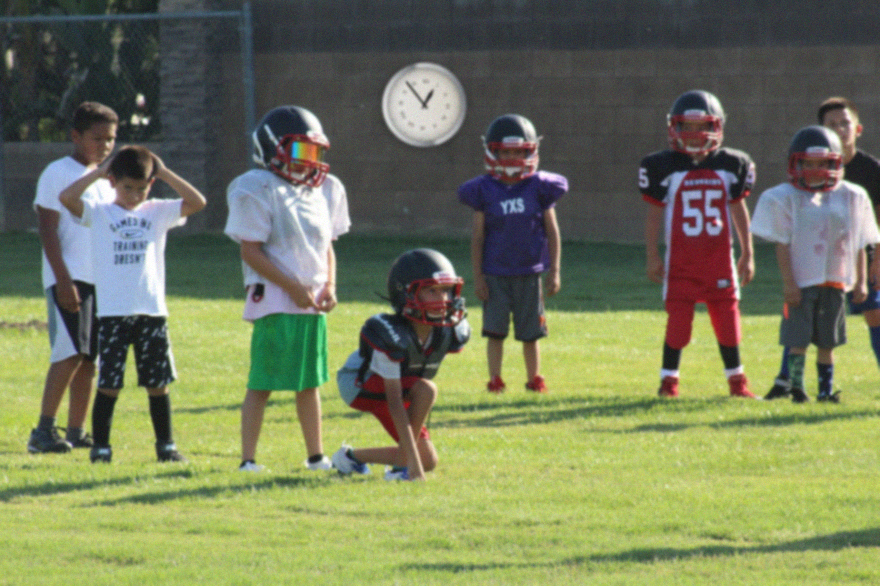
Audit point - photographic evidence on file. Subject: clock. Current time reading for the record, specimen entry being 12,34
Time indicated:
12,53
